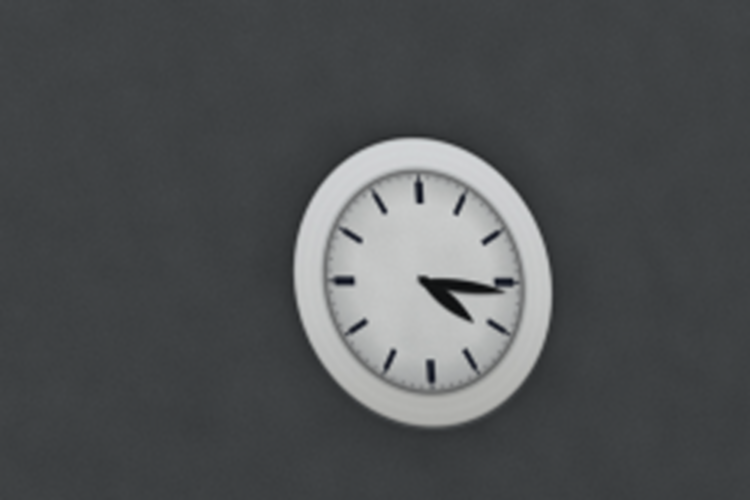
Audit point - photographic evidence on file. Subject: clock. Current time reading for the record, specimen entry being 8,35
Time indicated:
4,16
